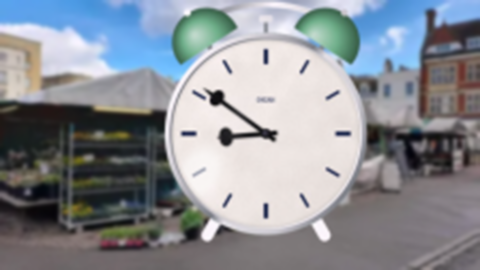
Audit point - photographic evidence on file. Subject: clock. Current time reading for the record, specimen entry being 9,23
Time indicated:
8,51
